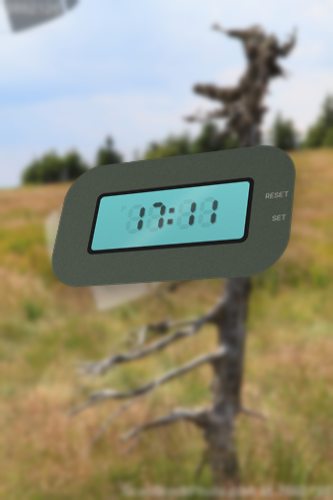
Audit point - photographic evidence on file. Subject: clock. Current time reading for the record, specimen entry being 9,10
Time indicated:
17,11
